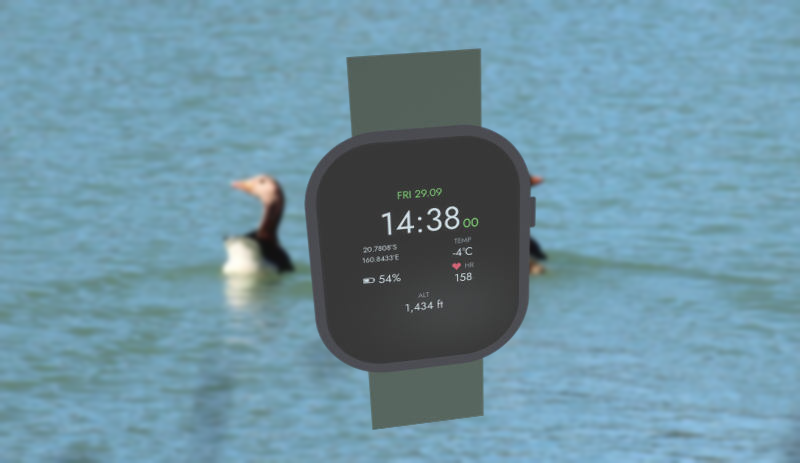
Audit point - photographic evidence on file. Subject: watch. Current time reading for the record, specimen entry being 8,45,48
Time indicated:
14,38,00
